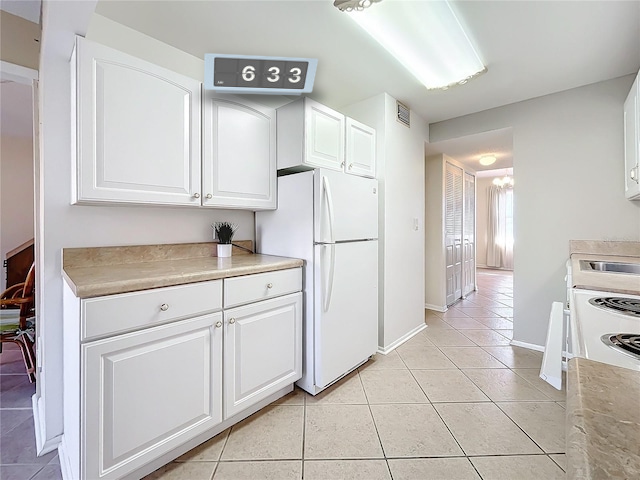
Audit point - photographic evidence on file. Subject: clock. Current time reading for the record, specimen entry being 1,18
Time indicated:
6,33
